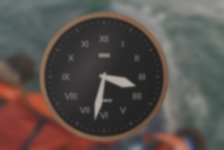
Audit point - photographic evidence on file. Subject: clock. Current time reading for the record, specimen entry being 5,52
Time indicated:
3,32
